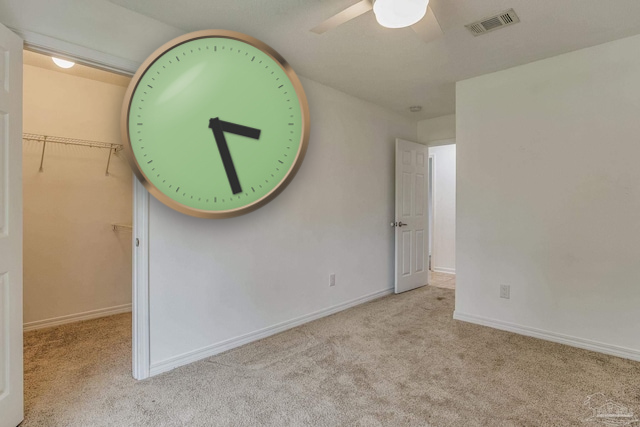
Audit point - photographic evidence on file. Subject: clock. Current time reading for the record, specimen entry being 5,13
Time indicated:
3,27
